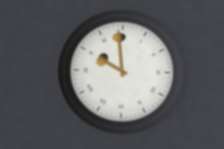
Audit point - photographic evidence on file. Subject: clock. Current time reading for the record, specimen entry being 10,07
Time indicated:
9,59
